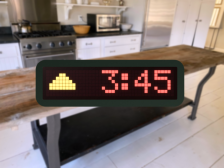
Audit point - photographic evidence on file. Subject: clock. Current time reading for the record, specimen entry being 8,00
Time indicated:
3,45
